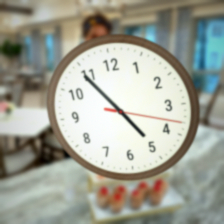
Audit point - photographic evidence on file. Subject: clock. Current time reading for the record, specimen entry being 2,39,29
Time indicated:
4,54,18
